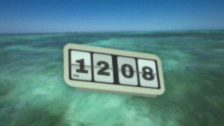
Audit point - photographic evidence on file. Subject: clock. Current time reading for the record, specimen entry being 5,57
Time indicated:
12,08
